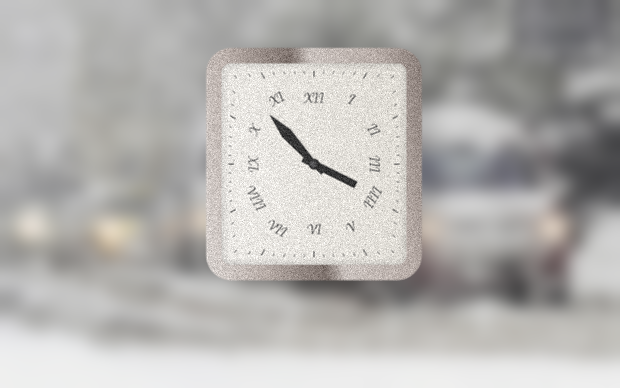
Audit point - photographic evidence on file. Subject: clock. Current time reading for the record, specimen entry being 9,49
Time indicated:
3,53
